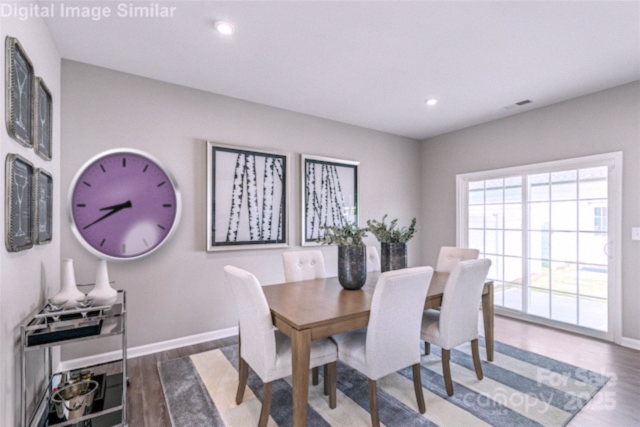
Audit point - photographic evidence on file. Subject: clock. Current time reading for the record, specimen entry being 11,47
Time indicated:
8,40
